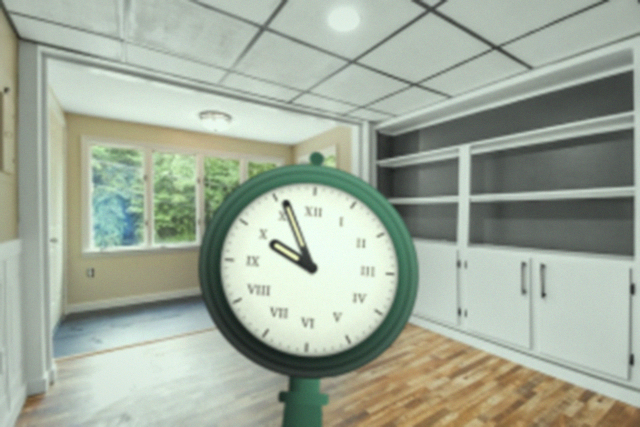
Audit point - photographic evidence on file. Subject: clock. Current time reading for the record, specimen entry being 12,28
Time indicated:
9,56
